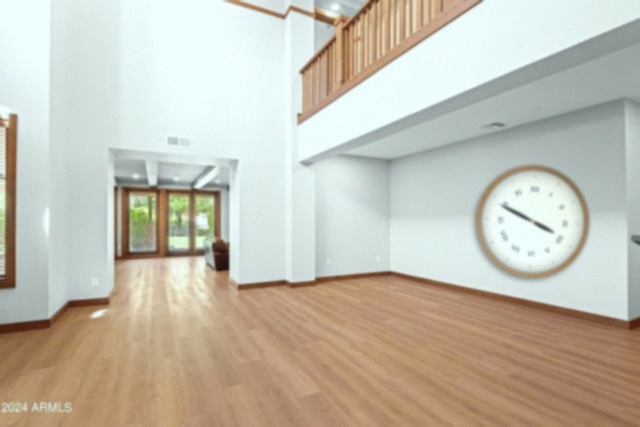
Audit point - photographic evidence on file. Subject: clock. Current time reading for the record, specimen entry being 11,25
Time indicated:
3,49
